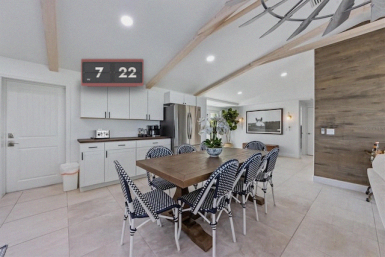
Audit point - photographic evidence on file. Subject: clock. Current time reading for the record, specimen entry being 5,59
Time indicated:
7,22
